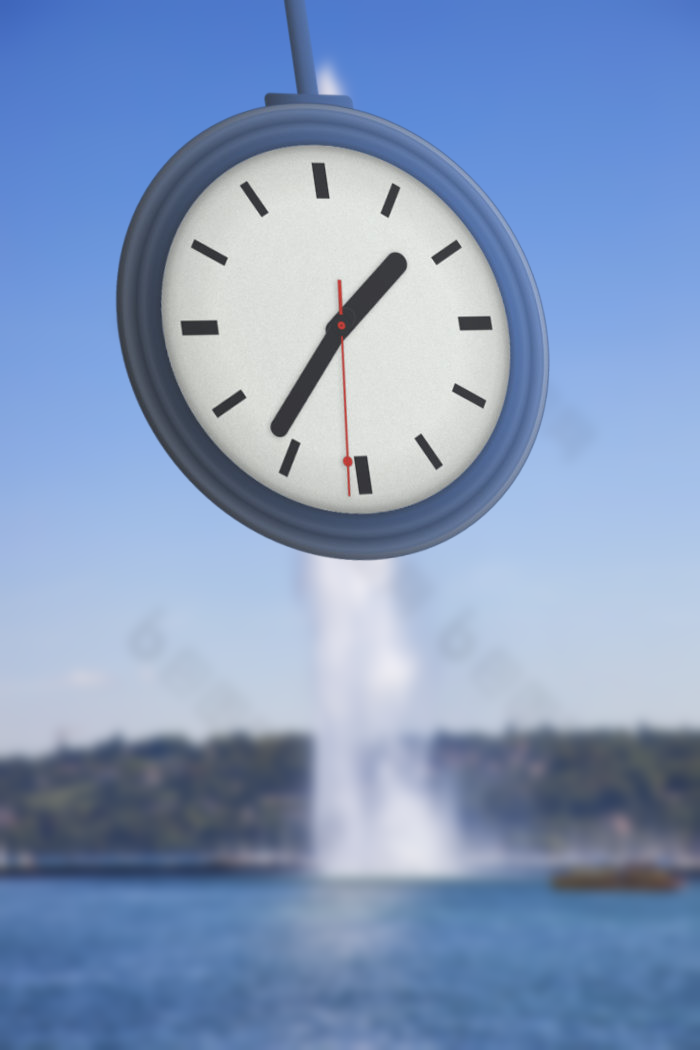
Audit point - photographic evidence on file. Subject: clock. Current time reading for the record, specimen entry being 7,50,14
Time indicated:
1,36,31
